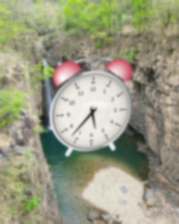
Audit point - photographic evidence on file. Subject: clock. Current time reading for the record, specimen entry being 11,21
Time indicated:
5,37
